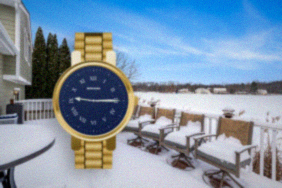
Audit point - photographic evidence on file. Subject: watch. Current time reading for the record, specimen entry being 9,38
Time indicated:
9,15
